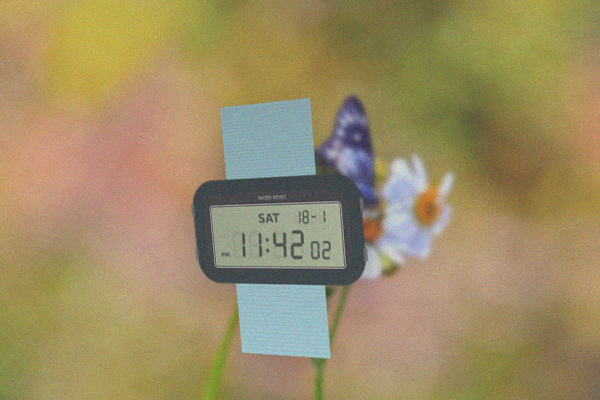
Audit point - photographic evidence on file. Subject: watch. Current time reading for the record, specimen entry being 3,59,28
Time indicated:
11,42,02
